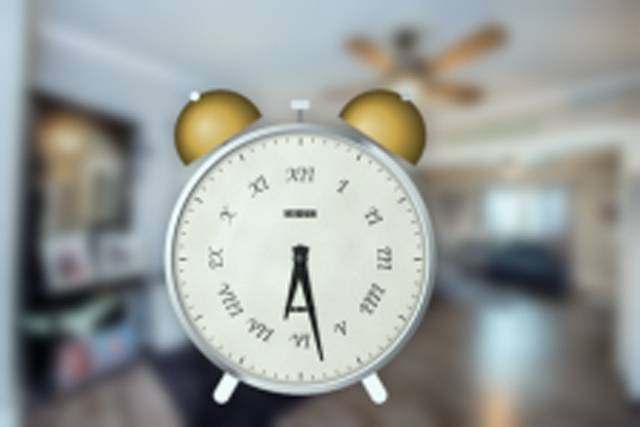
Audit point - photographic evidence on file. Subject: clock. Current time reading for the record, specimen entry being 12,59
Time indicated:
6,28
